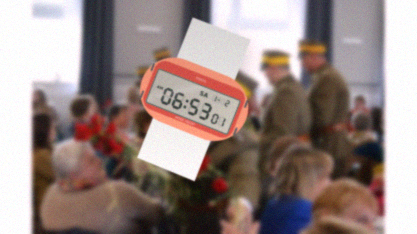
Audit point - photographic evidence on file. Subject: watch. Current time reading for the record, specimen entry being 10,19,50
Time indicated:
6,53,01
